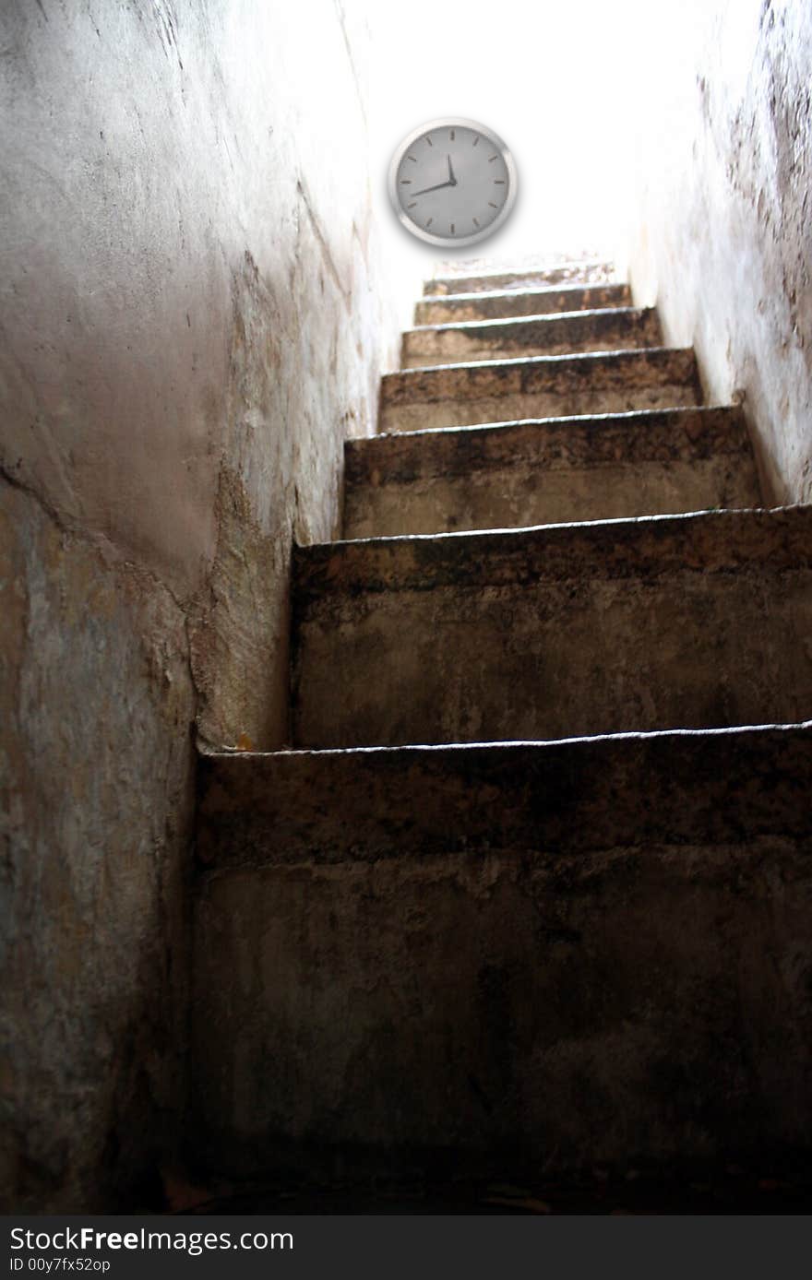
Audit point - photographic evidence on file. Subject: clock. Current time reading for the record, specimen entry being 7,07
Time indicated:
11,42
